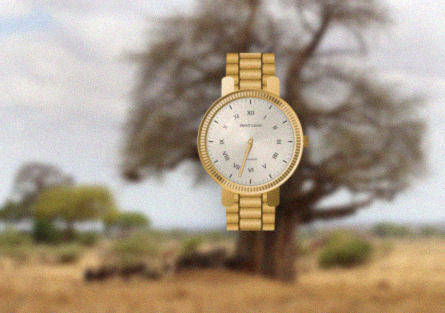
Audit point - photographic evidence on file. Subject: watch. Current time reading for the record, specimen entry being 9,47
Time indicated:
6,33
